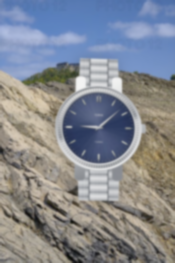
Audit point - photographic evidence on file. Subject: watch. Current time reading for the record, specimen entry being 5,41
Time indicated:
9,08
